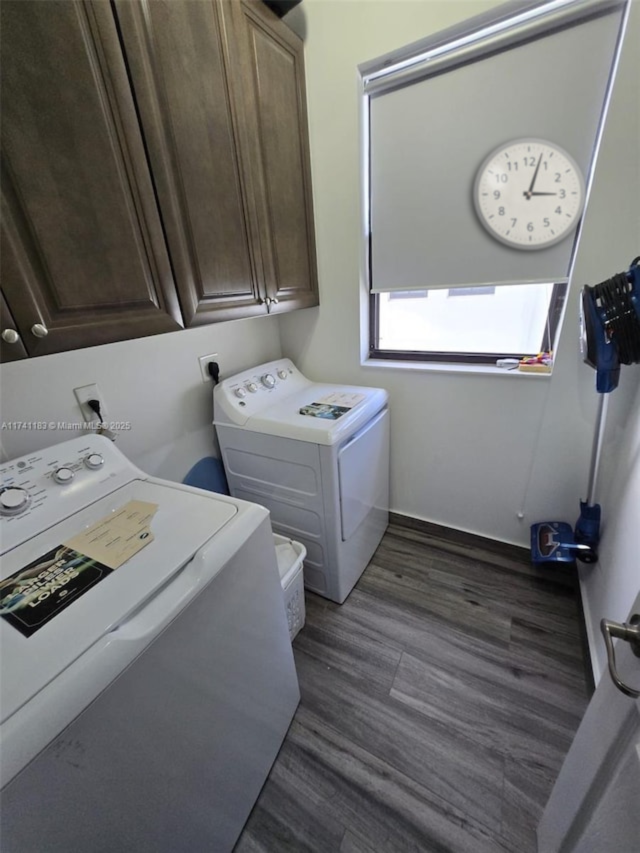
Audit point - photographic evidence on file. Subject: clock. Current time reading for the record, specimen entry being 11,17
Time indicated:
3,03
